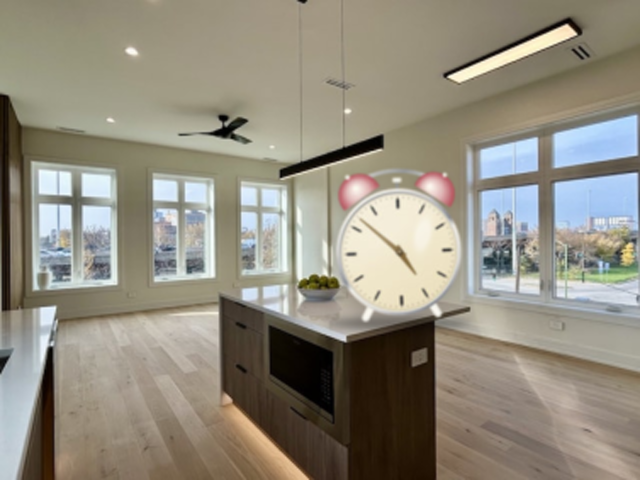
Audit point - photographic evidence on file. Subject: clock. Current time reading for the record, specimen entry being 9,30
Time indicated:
4,52
